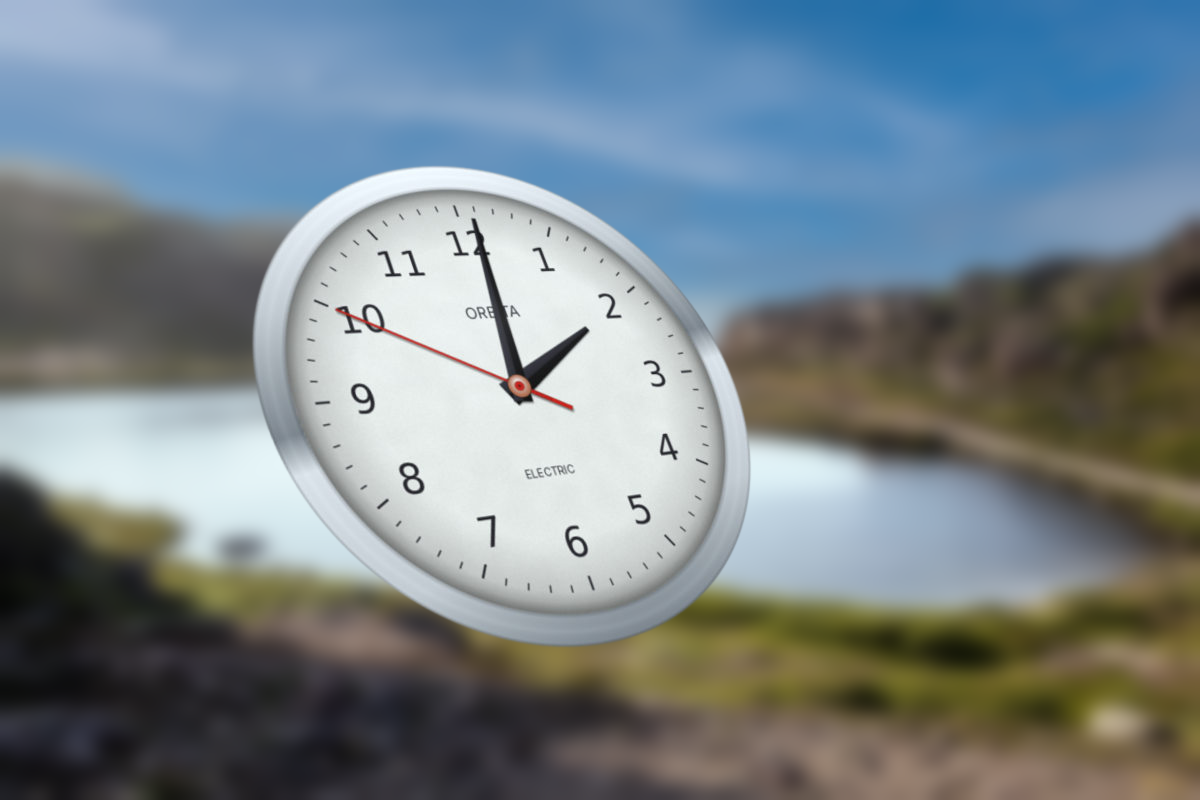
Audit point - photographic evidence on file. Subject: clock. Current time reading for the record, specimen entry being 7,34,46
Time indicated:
2,00,50
